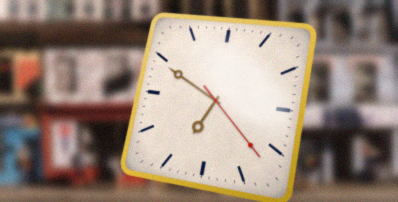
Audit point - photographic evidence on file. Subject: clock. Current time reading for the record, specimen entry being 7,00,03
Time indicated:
6,49,22
